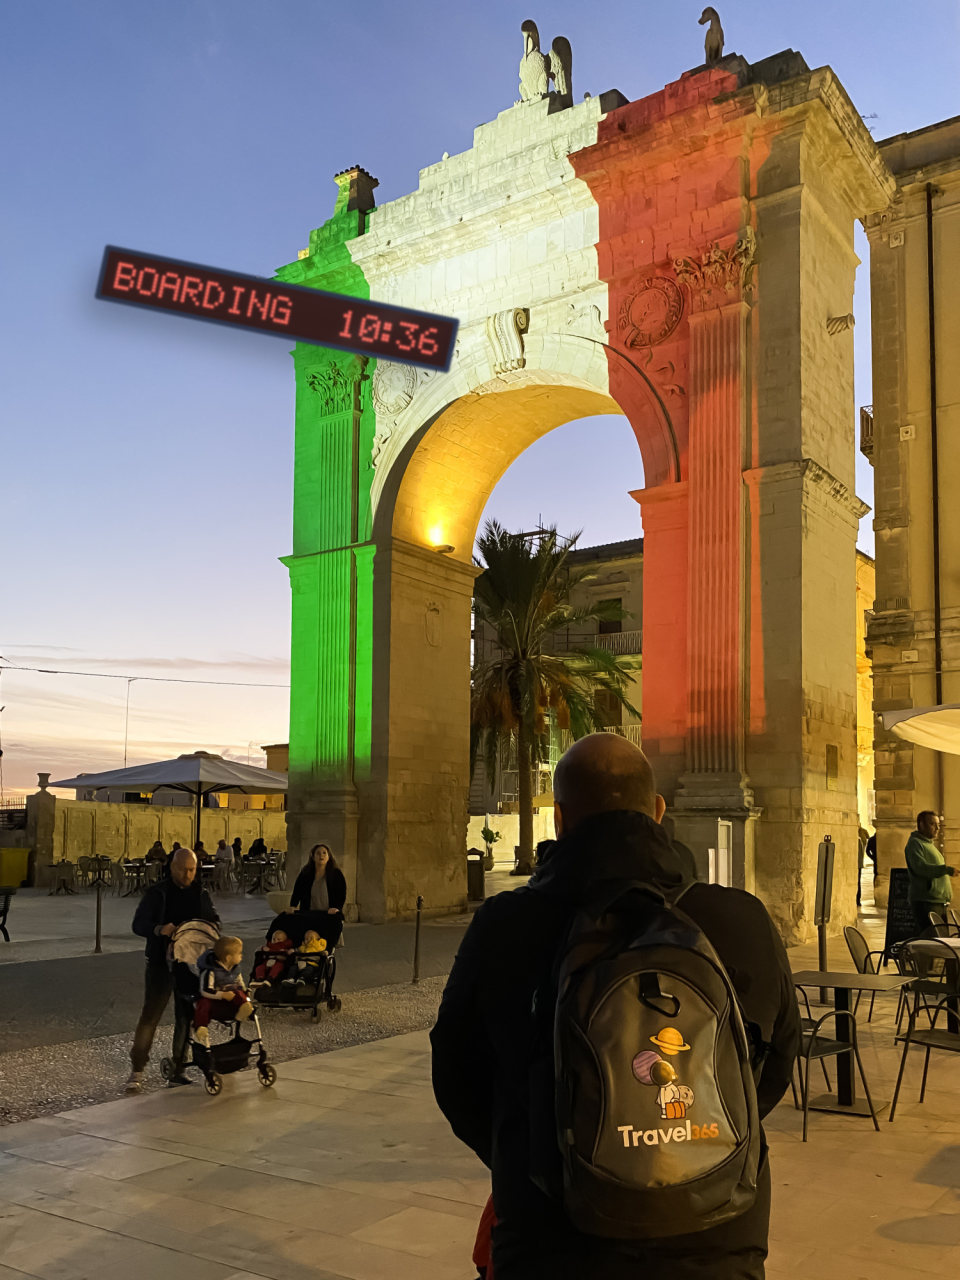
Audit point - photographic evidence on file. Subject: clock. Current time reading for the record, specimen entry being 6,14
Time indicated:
10,36
